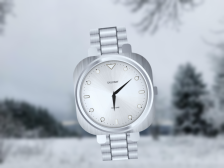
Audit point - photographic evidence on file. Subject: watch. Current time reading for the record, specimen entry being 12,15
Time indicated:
6,09
